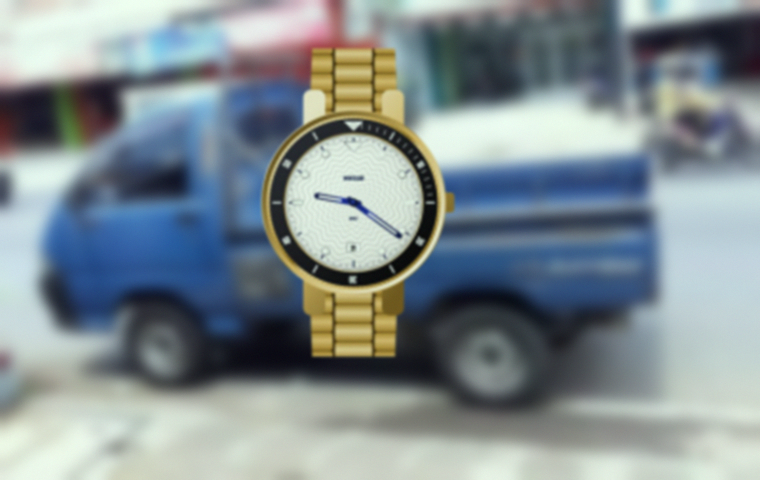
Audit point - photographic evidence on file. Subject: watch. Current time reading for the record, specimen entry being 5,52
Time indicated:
9,21
